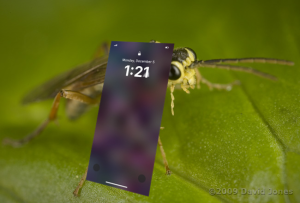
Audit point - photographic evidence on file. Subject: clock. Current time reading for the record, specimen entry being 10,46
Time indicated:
1,21
